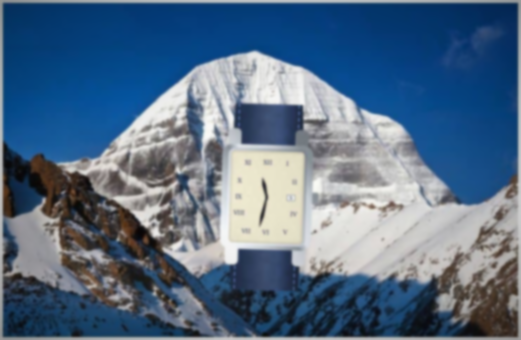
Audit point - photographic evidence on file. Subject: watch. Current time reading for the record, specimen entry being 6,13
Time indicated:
11,32
